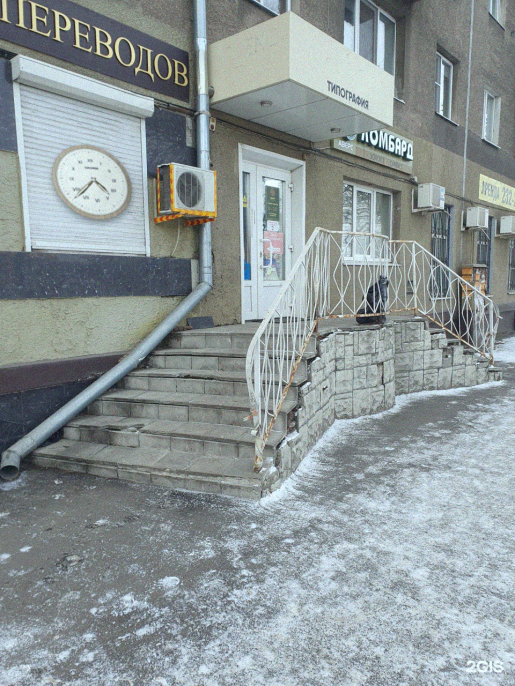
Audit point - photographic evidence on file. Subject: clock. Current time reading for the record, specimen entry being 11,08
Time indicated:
4,38
